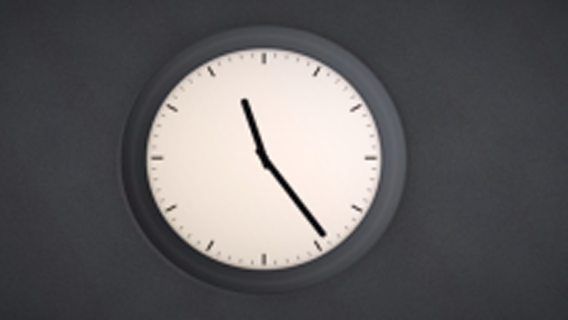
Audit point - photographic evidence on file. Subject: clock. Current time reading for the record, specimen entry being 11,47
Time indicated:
11,24
